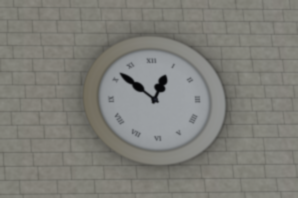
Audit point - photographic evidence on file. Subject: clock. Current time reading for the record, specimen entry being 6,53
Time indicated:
12,52
